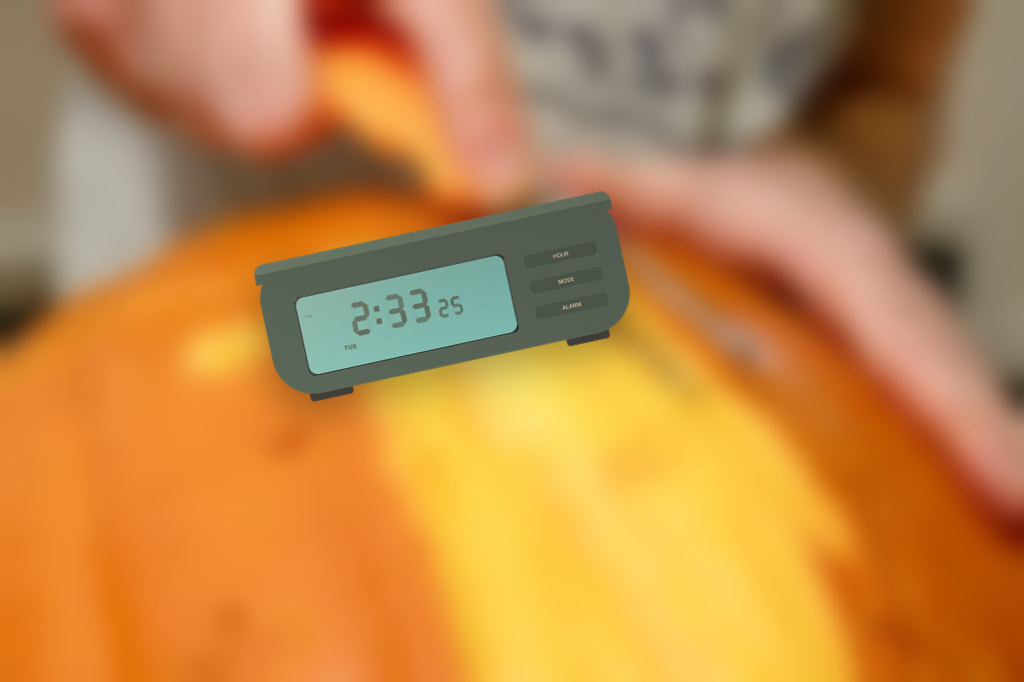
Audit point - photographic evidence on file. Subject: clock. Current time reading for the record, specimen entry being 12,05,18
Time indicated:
2,33,25
